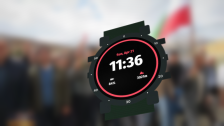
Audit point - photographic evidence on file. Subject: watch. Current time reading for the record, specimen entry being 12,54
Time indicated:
11,36
